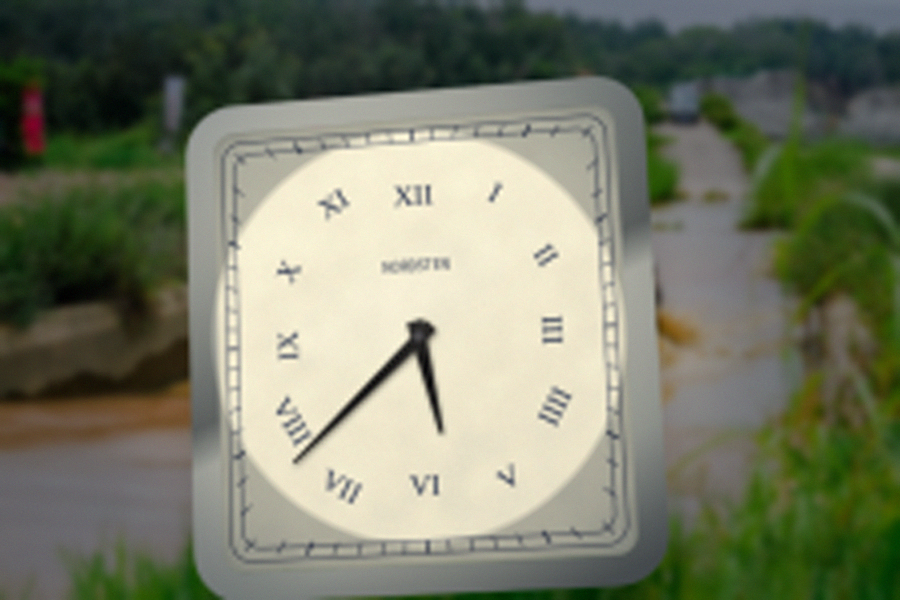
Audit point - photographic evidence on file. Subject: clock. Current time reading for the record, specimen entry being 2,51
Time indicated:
5,38
